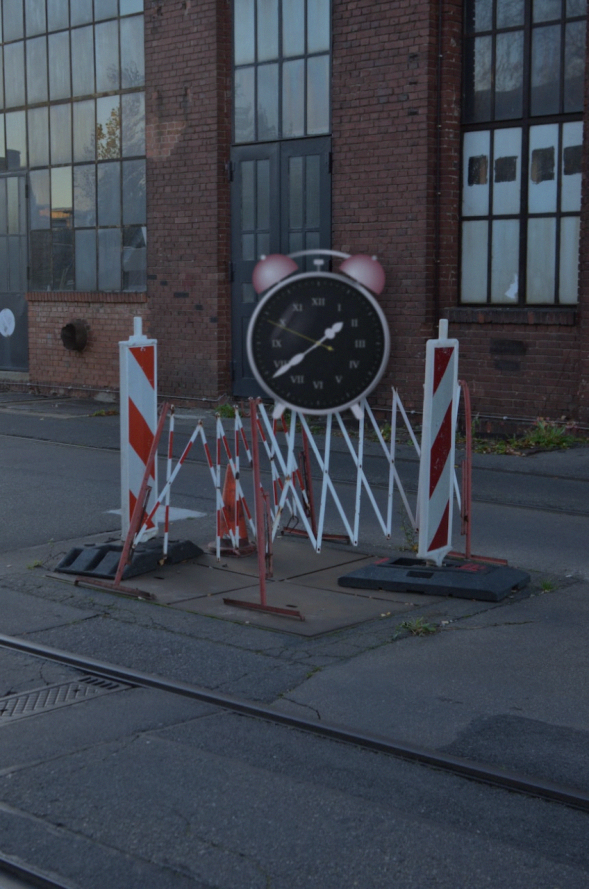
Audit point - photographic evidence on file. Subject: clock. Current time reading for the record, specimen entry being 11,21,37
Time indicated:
1,38,49
